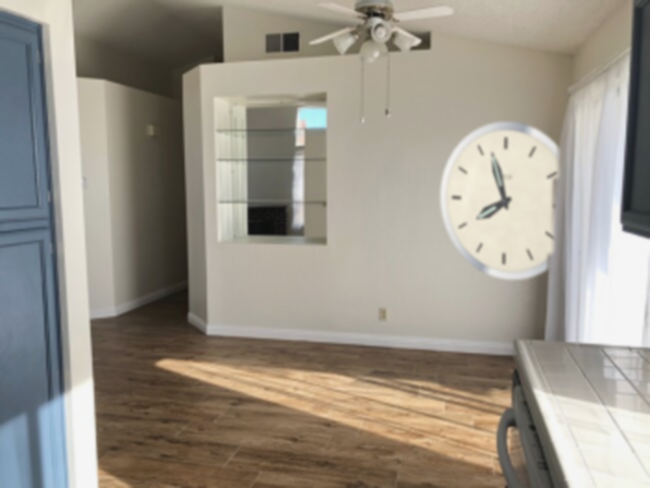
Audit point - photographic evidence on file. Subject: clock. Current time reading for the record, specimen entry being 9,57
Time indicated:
7,57
